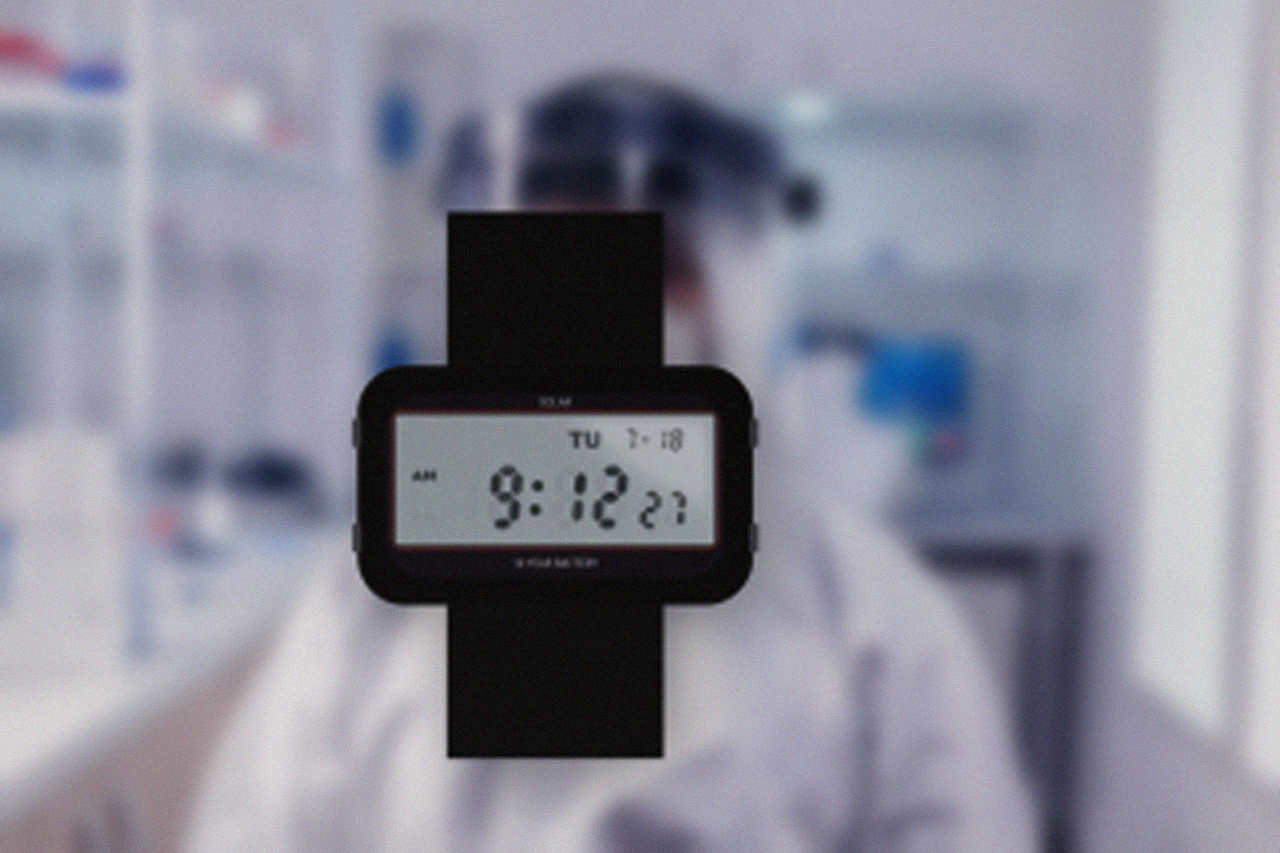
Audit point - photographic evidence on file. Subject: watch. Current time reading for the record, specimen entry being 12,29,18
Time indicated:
9,12,27
